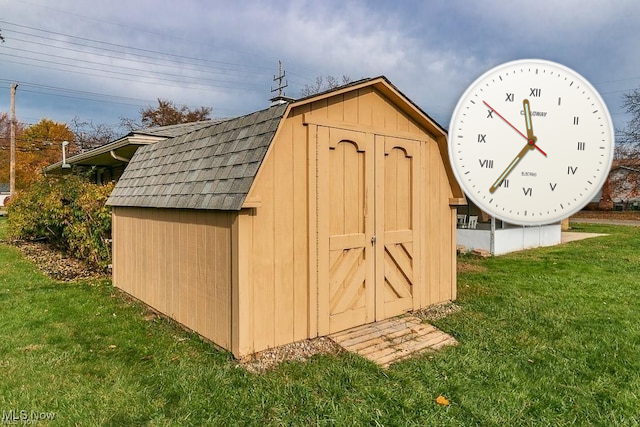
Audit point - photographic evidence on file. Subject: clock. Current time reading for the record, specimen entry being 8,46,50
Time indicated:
11,35,51
